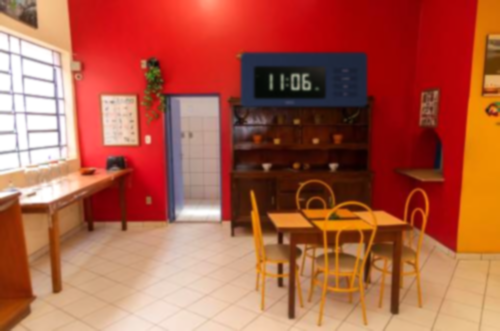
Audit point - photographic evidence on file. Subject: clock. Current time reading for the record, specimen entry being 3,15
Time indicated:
11,06
